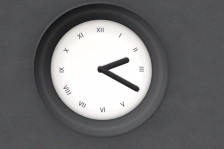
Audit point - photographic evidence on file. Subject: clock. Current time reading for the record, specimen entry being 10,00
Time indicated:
2,20
